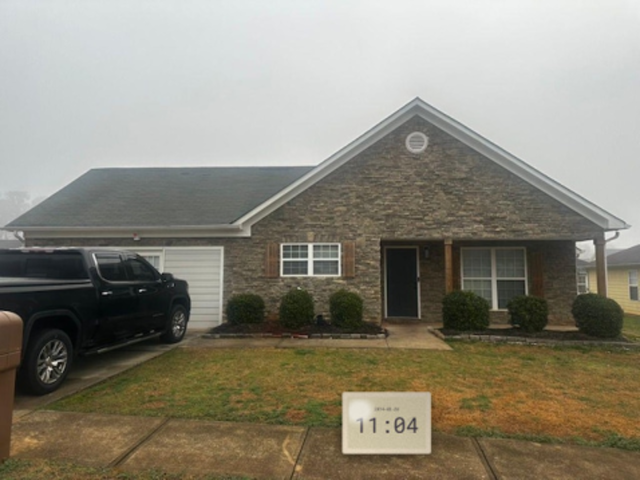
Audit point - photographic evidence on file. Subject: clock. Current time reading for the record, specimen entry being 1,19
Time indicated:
11,04
